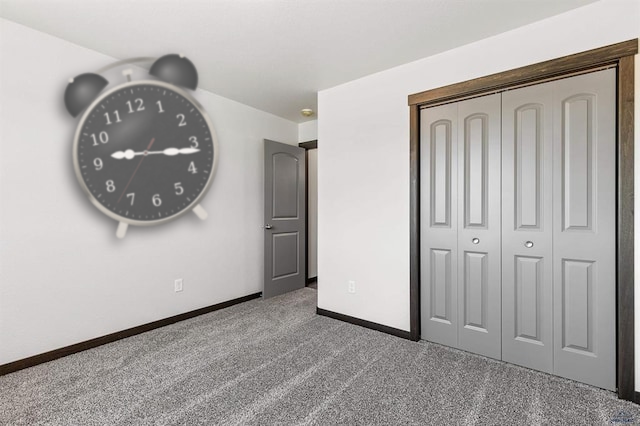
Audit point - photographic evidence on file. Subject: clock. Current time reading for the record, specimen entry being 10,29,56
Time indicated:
9,16,37
